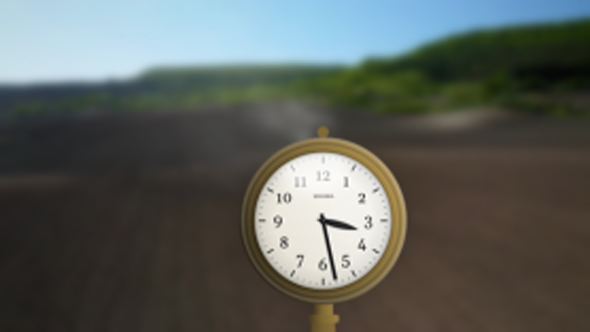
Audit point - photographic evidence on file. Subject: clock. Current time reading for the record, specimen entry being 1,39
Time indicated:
3,28
